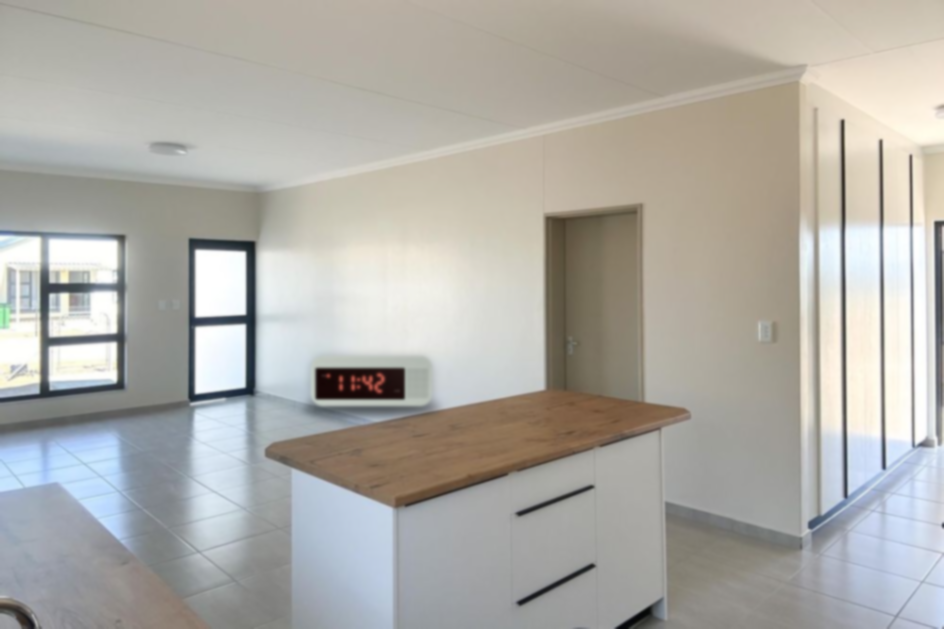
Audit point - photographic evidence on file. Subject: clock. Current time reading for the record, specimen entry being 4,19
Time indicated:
11,42
